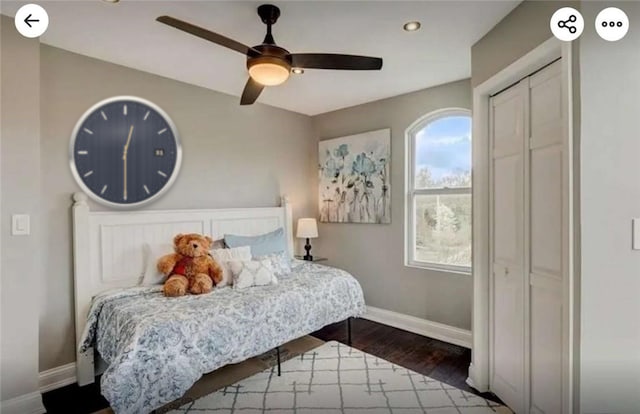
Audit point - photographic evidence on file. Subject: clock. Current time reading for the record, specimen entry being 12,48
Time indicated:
12,30
